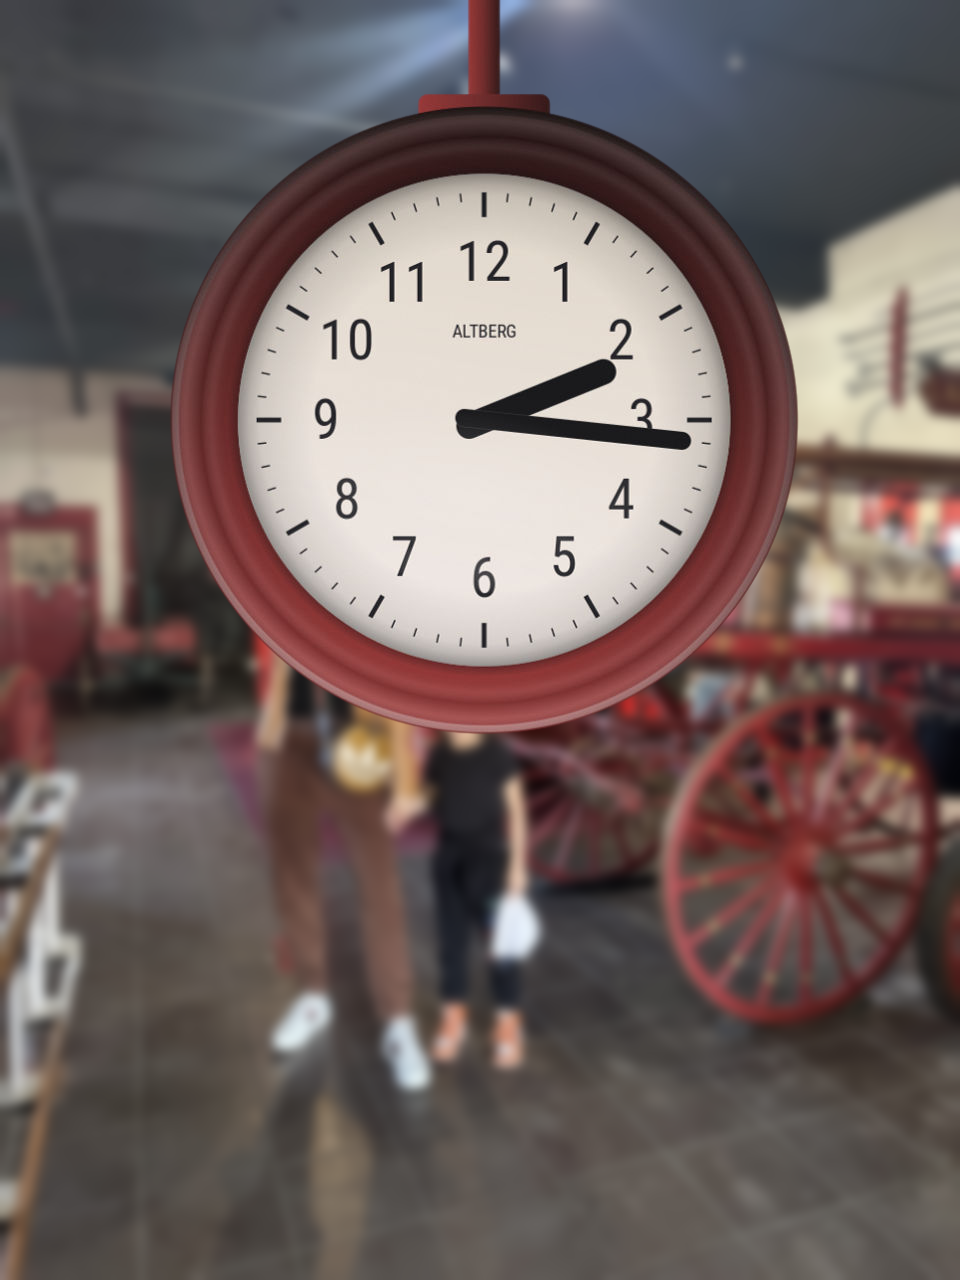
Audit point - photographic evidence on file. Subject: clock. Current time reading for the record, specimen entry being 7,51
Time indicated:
2,16
